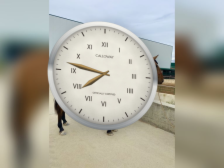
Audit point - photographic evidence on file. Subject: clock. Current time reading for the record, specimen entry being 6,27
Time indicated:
7,47
